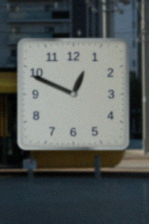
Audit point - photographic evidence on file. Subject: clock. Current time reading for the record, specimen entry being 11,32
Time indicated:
12,49
